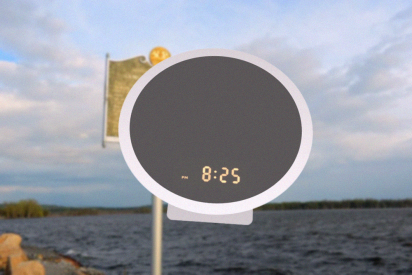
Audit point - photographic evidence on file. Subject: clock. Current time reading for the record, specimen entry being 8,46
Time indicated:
8,25
